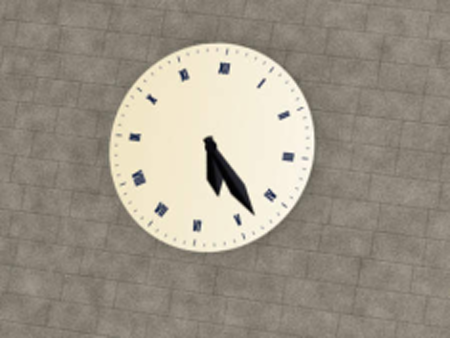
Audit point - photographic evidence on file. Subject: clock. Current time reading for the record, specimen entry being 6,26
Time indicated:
5,23
